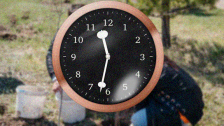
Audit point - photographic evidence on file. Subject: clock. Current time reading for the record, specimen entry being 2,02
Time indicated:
11,32
